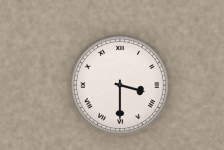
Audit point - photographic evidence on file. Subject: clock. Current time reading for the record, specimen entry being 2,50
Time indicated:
3,30
